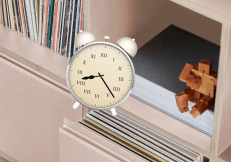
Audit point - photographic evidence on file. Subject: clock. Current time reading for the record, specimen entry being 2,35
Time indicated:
8,23
